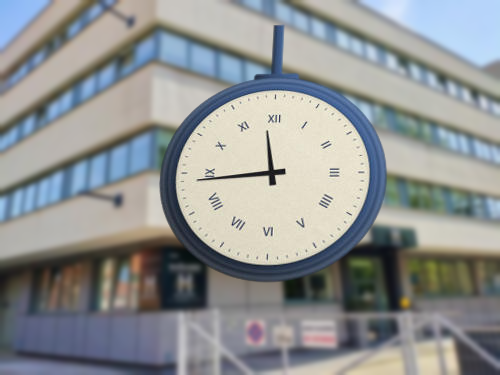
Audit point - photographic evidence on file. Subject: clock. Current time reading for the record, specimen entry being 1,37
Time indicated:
11,44
